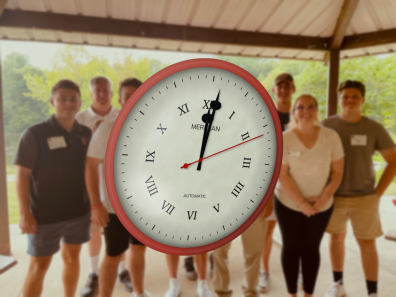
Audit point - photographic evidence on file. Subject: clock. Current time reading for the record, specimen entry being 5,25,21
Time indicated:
12,01,11
